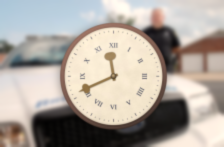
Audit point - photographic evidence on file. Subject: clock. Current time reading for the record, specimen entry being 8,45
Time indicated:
11,41
